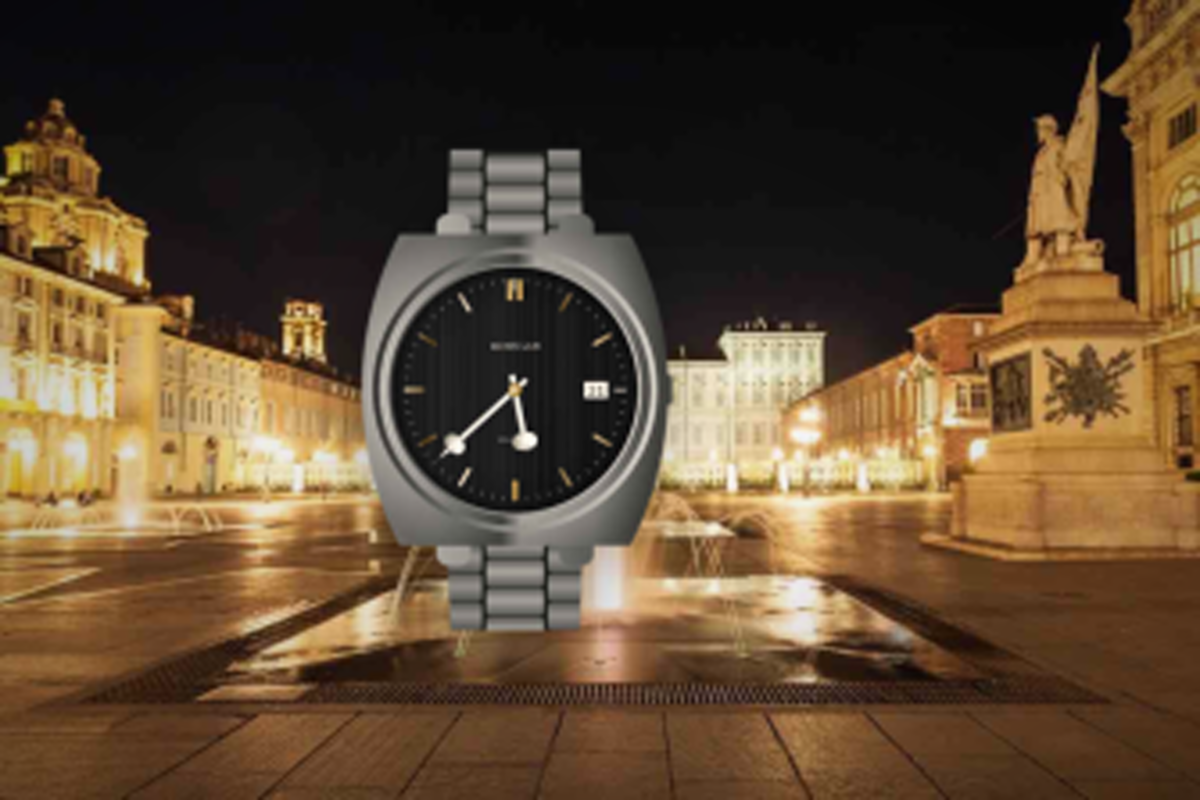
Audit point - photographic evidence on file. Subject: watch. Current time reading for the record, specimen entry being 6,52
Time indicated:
5,38
